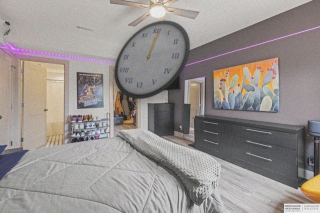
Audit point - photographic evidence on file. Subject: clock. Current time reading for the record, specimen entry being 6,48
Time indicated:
12,01
